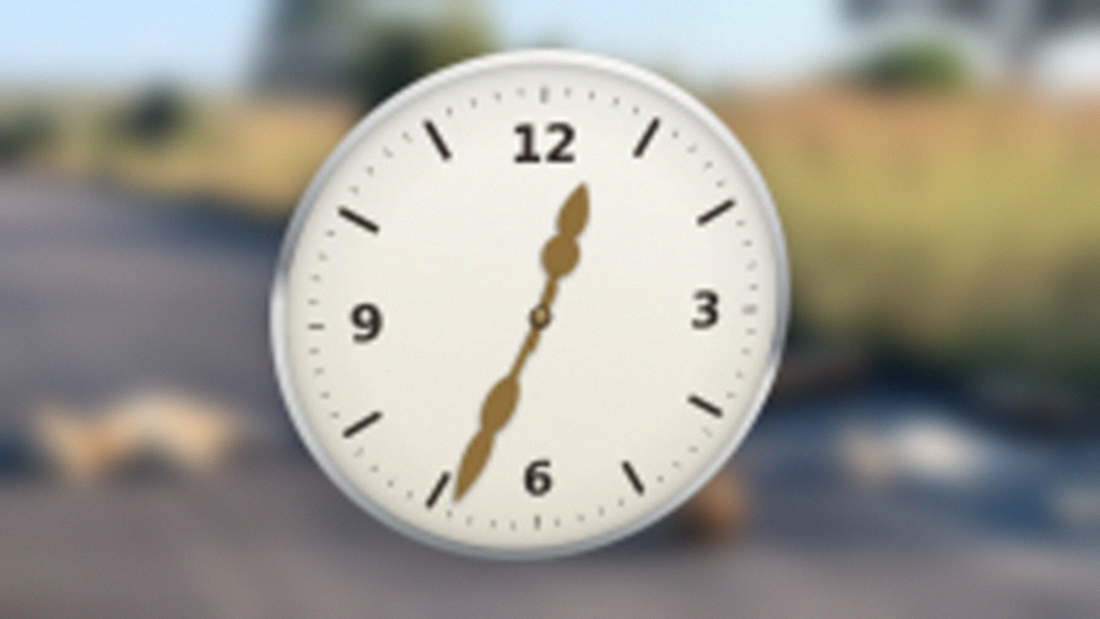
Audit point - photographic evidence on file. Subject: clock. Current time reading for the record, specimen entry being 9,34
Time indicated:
12,34
